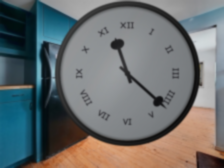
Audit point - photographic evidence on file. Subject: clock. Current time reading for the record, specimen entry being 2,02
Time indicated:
11,22
